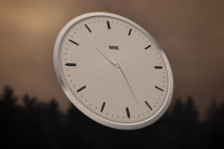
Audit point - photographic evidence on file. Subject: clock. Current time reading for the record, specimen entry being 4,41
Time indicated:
10,27
